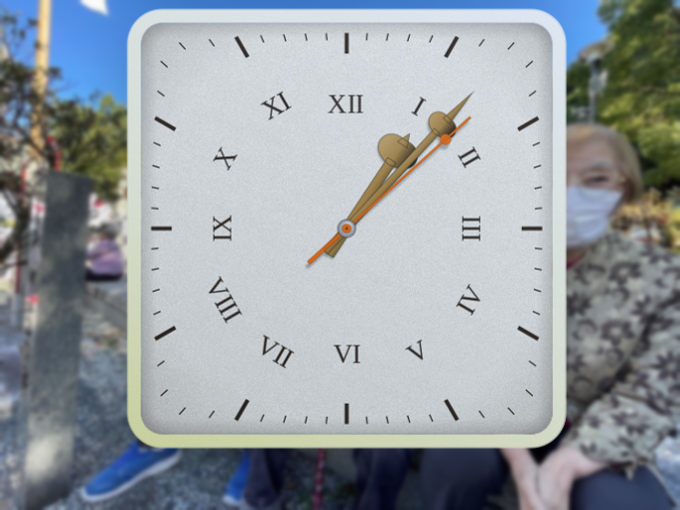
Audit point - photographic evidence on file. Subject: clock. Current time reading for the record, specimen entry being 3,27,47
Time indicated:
1,07,08
